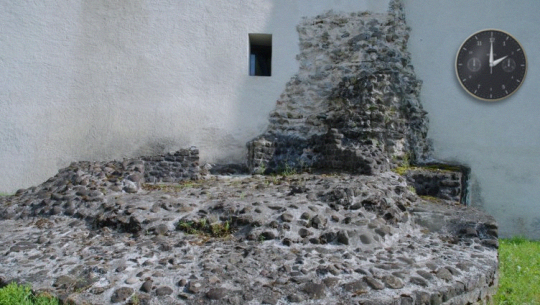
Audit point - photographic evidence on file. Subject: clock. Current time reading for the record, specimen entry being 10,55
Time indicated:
2,00
